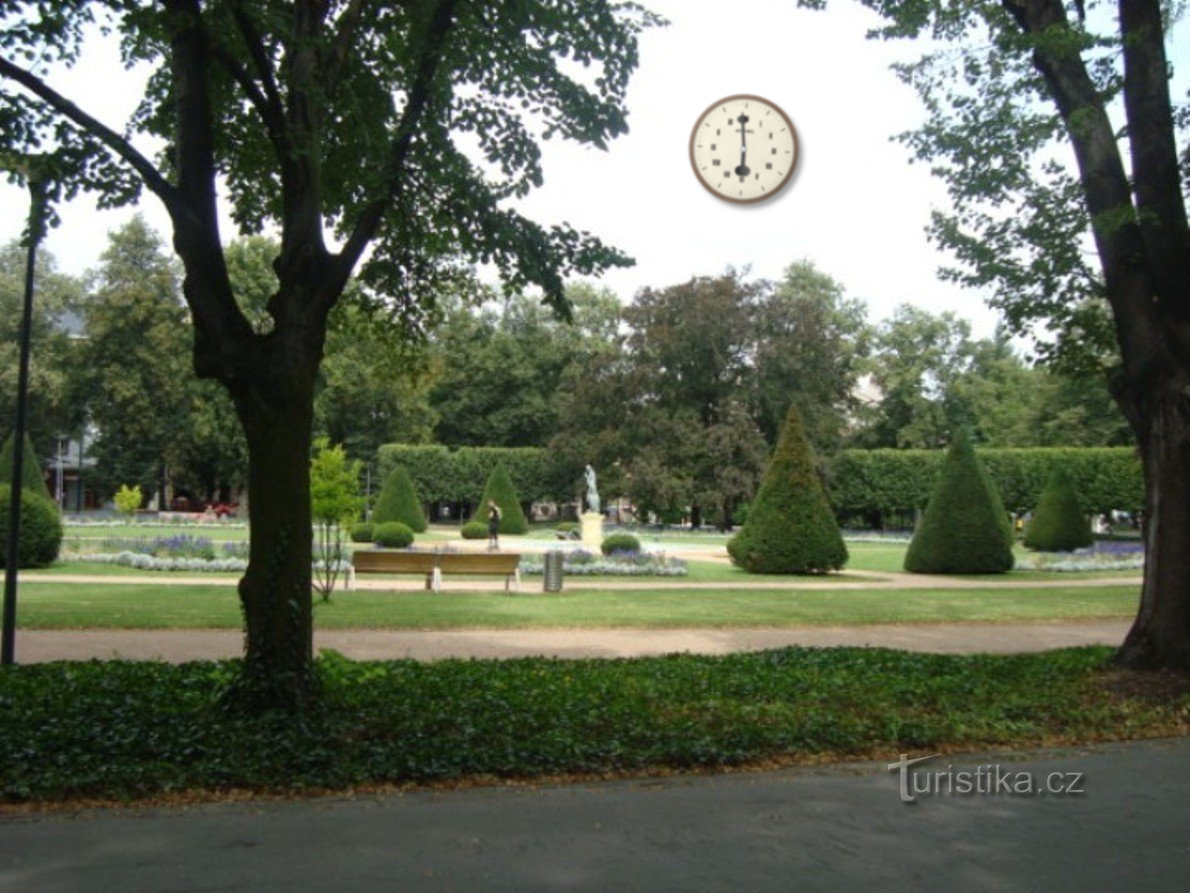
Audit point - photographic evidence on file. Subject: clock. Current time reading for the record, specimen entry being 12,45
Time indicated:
5,59
